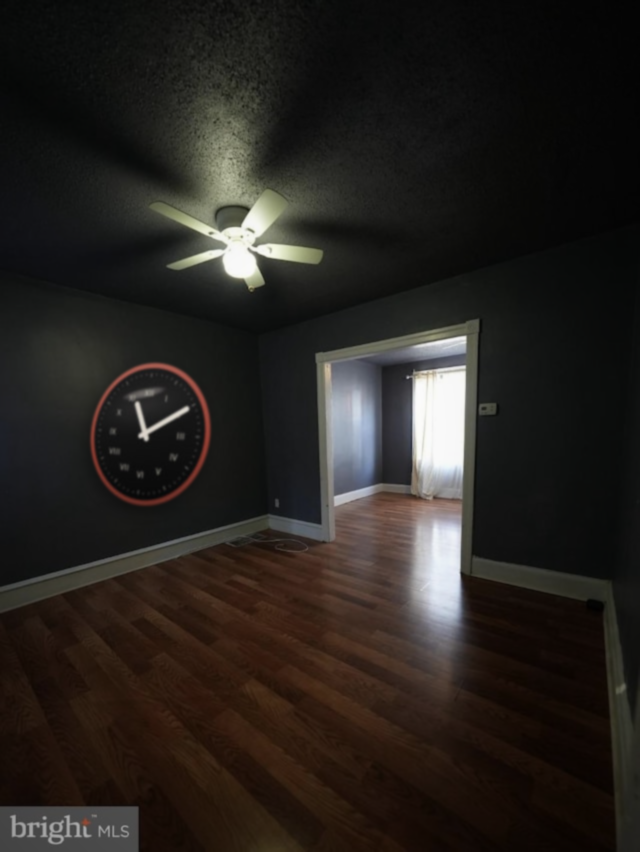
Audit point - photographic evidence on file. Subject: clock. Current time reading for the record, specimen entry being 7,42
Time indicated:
11,10
